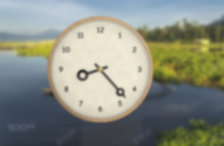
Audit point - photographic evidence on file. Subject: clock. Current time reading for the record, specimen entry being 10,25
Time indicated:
8,23
